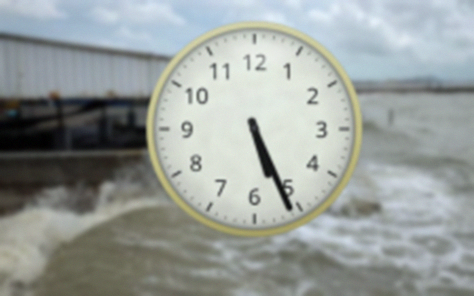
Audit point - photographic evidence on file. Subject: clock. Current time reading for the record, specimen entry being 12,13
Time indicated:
5,26
